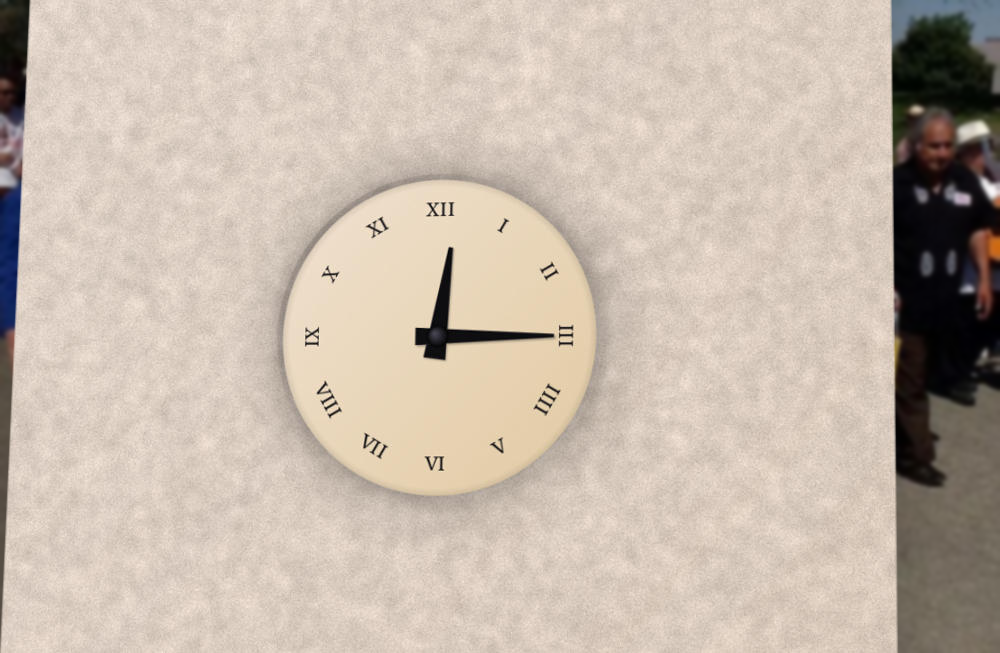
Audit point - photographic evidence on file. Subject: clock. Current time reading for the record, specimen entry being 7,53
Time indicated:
12,15
